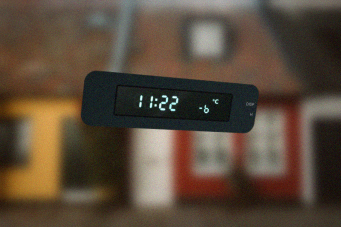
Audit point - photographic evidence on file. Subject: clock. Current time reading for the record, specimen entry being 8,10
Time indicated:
11,22
